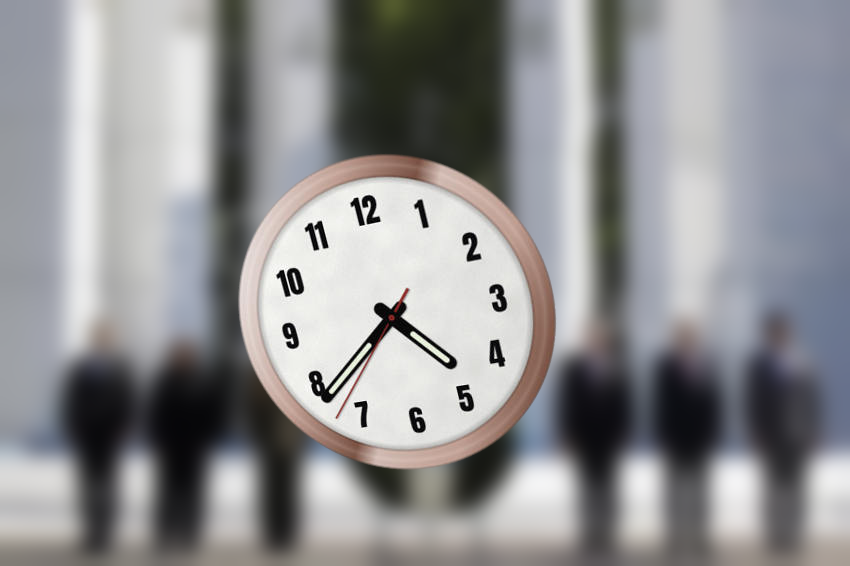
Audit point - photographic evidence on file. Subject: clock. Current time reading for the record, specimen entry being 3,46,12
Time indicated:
4,38,37
